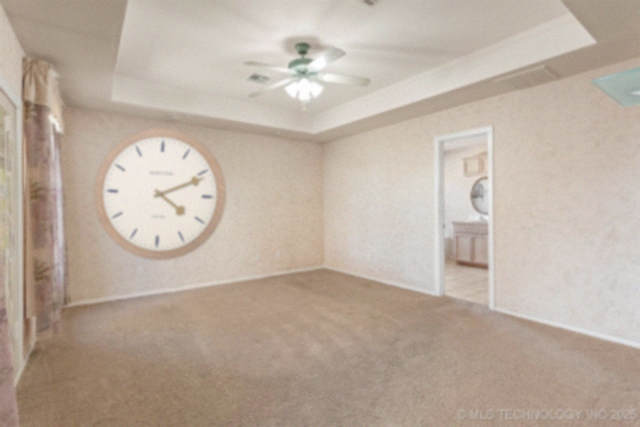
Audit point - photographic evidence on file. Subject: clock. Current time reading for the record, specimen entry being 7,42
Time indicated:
4,11
